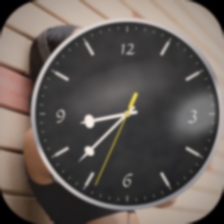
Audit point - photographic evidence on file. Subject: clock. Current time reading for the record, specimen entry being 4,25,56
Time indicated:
8,37,34
